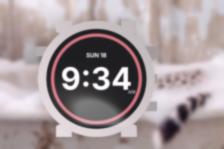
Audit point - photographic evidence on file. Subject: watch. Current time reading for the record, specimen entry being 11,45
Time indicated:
9,34
